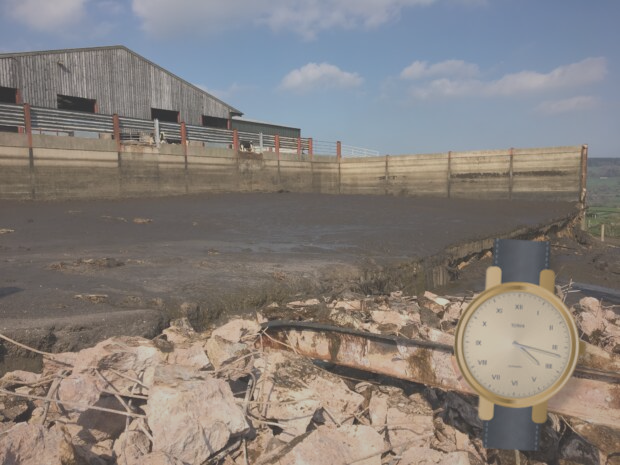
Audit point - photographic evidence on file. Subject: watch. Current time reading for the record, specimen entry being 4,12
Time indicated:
4,17
